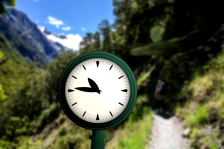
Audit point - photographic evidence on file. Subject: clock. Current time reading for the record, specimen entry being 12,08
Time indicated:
10,46
